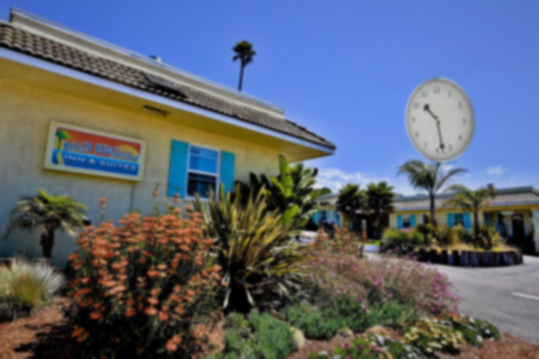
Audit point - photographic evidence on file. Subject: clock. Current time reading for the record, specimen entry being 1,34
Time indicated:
10,28
